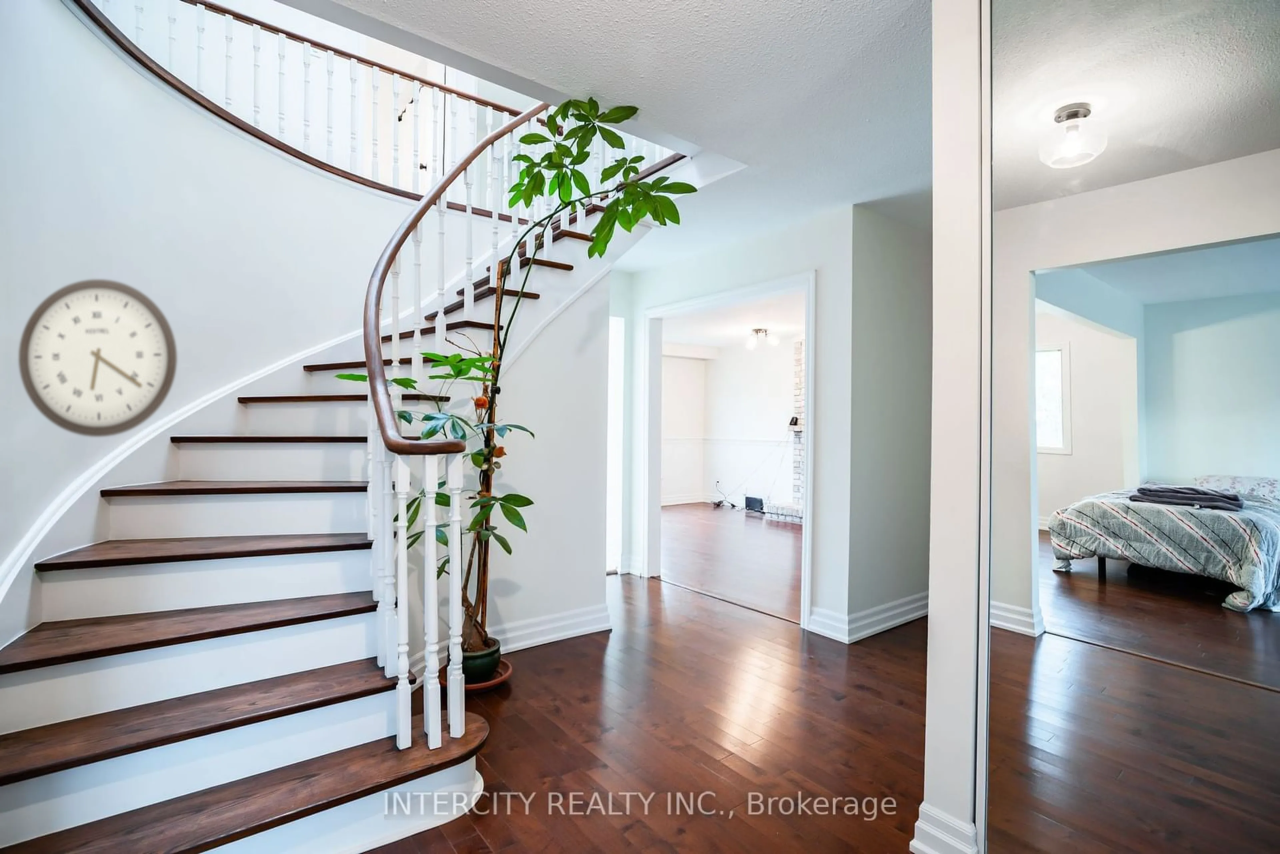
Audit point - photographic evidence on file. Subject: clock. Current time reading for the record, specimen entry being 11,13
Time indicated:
6,21
